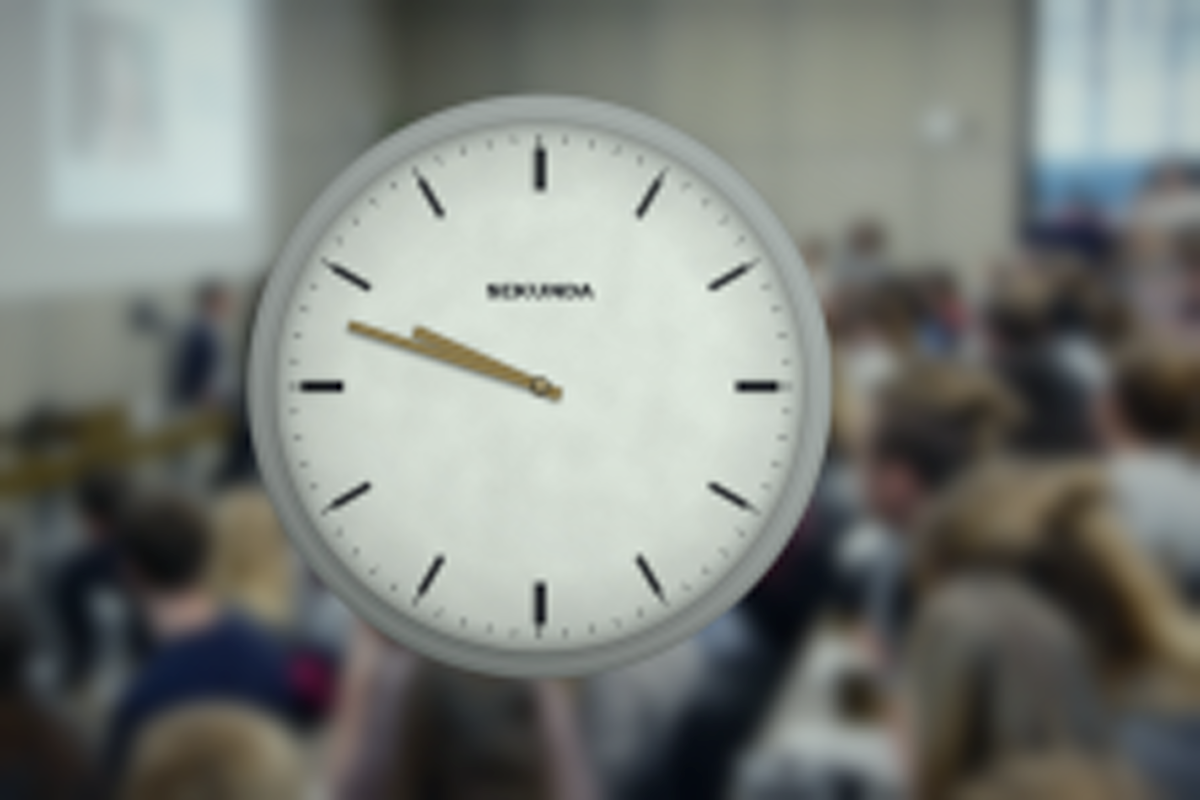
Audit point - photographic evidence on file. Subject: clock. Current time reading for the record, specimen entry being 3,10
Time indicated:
9,48
